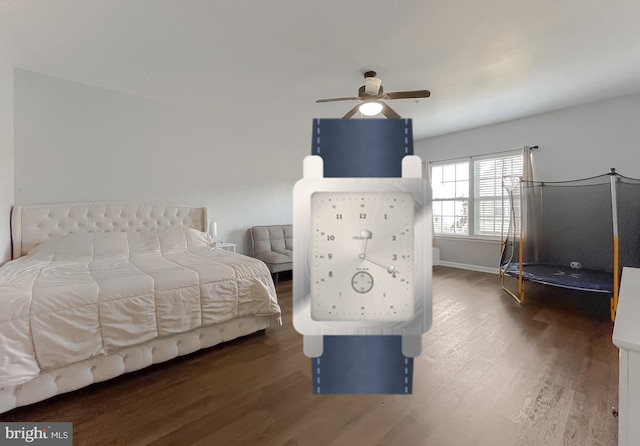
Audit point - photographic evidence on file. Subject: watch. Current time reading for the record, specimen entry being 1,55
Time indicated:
12,19
